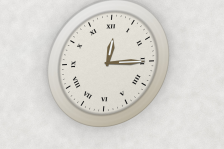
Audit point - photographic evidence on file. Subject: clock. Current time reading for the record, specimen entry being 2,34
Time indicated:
12,15
